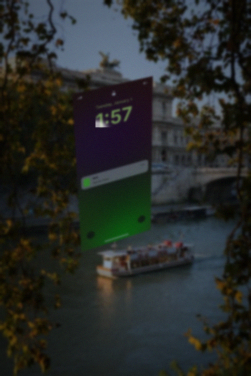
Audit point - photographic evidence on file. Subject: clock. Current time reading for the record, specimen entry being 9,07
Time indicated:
1,57
